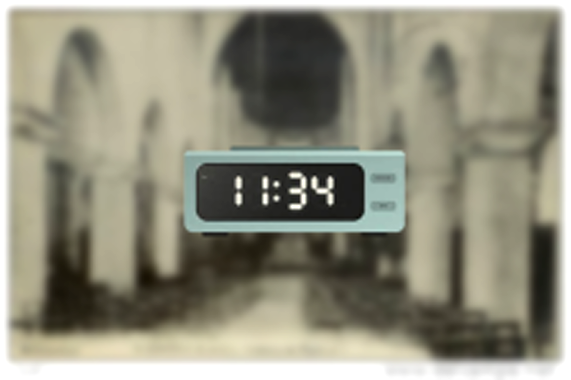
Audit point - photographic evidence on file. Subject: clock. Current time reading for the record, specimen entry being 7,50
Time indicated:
11,34
